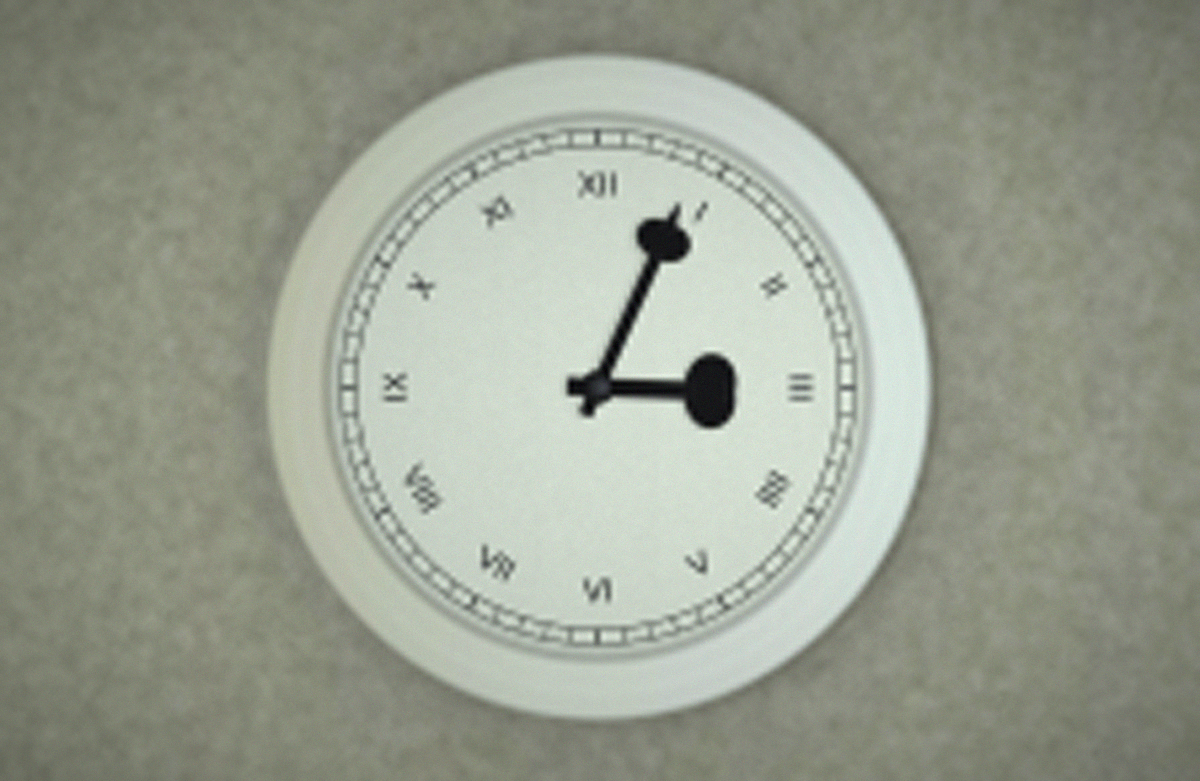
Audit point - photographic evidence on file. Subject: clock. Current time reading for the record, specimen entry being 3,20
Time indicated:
3,04
